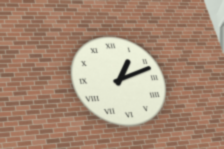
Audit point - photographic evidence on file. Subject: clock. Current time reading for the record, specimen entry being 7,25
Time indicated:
1,12
